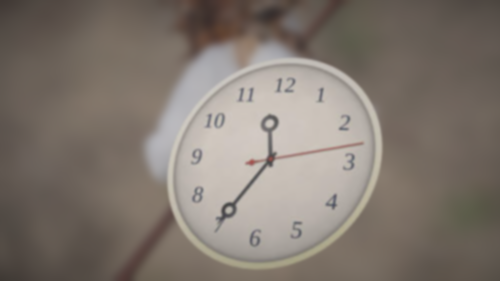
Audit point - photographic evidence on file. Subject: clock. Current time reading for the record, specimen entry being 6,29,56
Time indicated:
11,35,13
